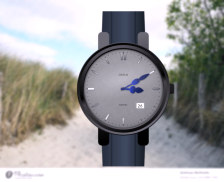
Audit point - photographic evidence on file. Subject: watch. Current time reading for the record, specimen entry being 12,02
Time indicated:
3,10
